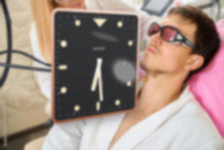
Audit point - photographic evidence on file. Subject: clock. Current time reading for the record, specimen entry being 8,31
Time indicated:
6,29
